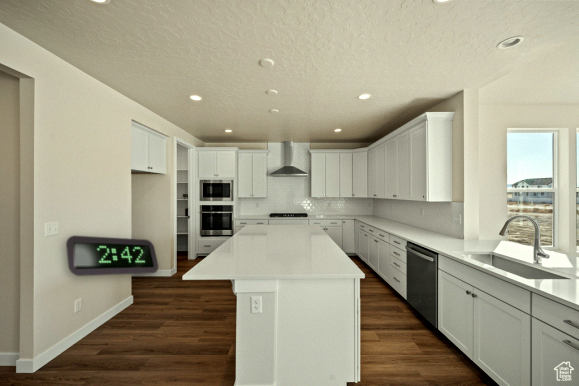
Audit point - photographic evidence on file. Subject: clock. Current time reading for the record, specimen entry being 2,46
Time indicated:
2,42
